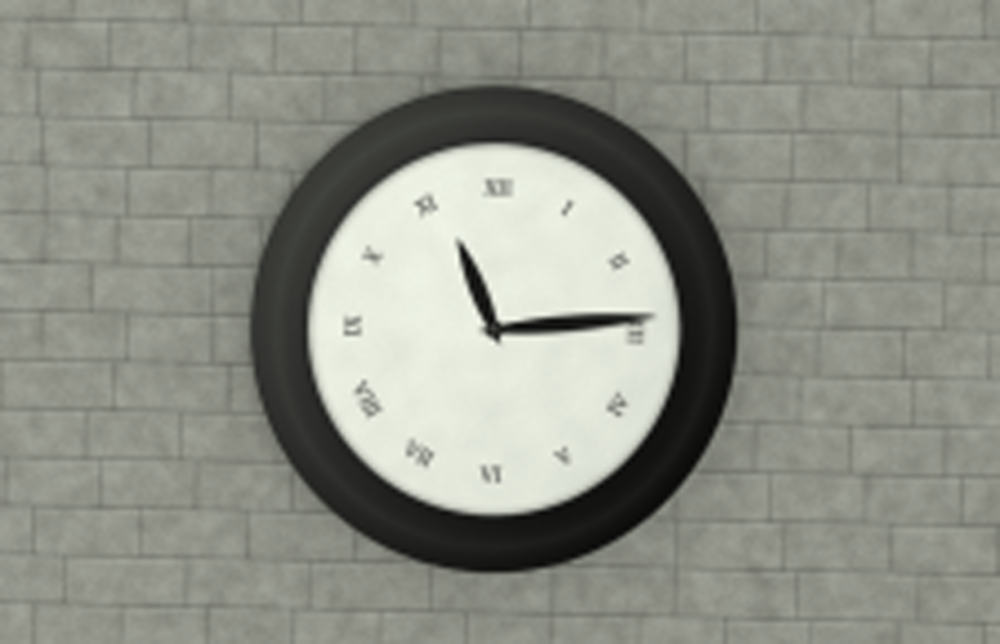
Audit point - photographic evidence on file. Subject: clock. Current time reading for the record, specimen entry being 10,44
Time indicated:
11,14
